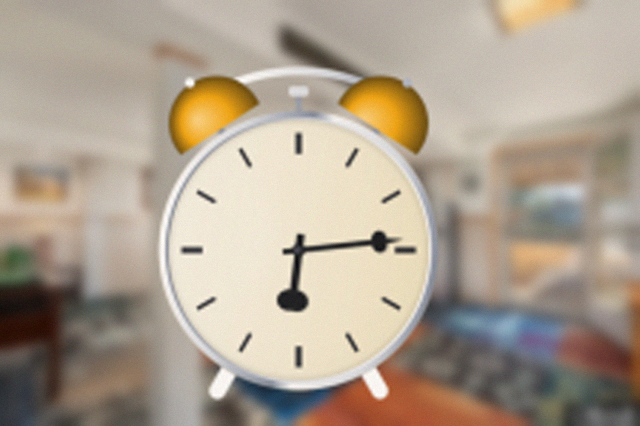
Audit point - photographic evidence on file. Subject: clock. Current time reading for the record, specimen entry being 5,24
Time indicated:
6,14
